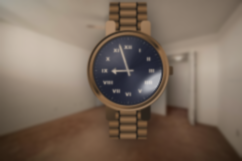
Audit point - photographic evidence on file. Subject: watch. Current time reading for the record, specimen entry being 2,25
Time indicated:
8,57
